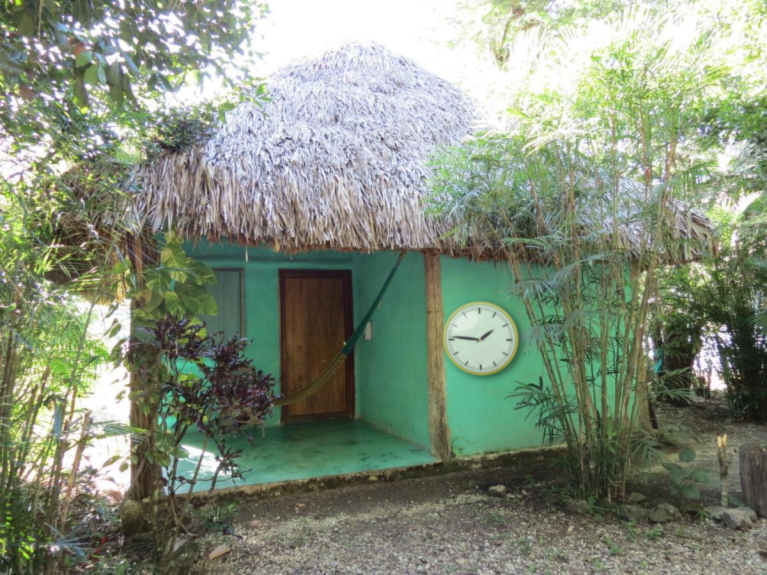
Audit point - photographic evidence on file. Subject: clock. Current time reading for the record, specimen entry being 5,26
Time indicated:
1,46
